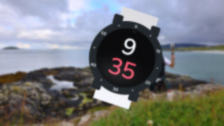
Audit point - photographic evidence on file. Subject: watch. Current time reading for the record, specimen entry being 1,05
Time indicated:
9,35
